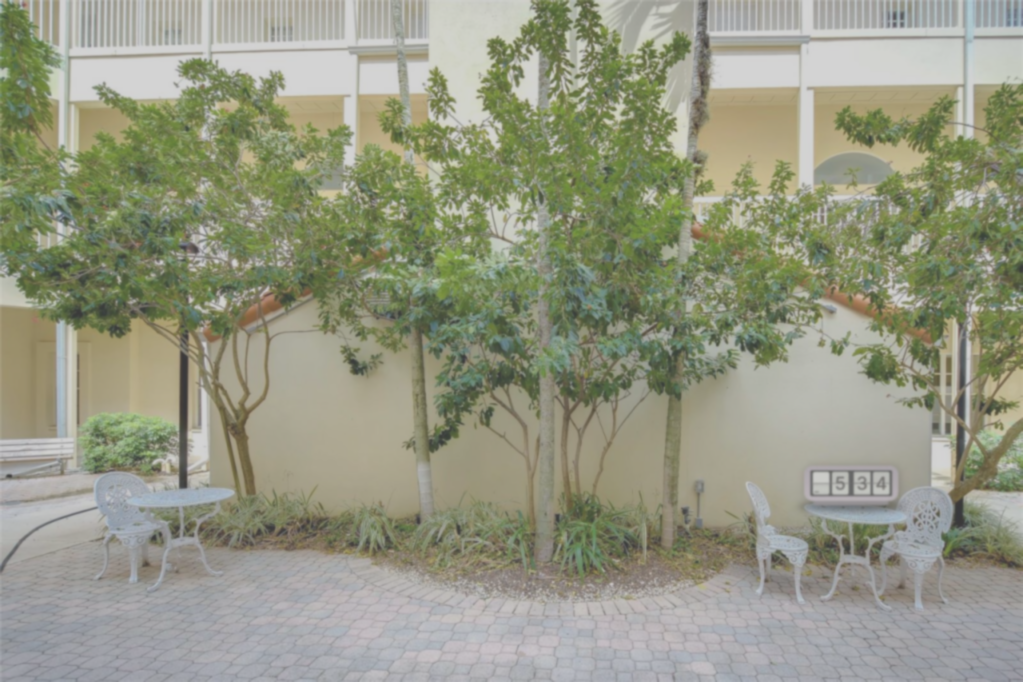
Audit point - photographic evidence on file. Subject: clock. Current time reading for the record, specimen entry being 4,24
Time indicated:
5,34
